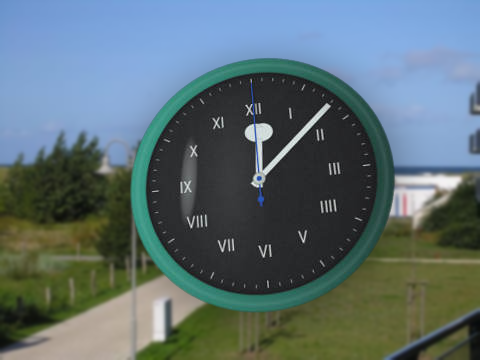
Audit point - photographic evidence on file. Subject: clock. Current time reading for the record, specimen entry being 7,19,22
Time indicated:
12,08,00
